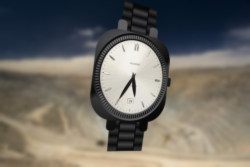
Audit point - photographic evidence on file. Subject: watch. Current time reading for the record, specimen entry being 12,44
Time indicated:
5,35
